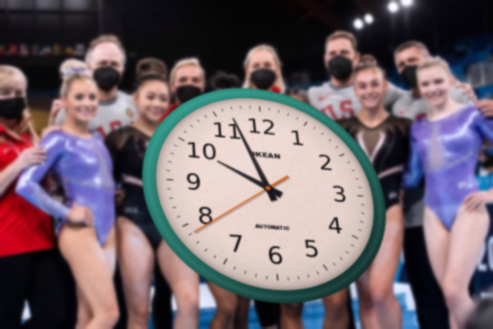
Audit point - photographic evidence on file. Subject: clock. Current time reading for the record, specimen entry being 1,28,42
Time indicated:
9,56,39
